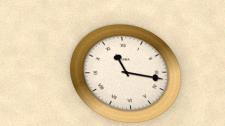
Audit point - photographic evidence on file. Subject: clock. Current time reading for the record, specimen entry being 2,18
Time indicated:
11,17
